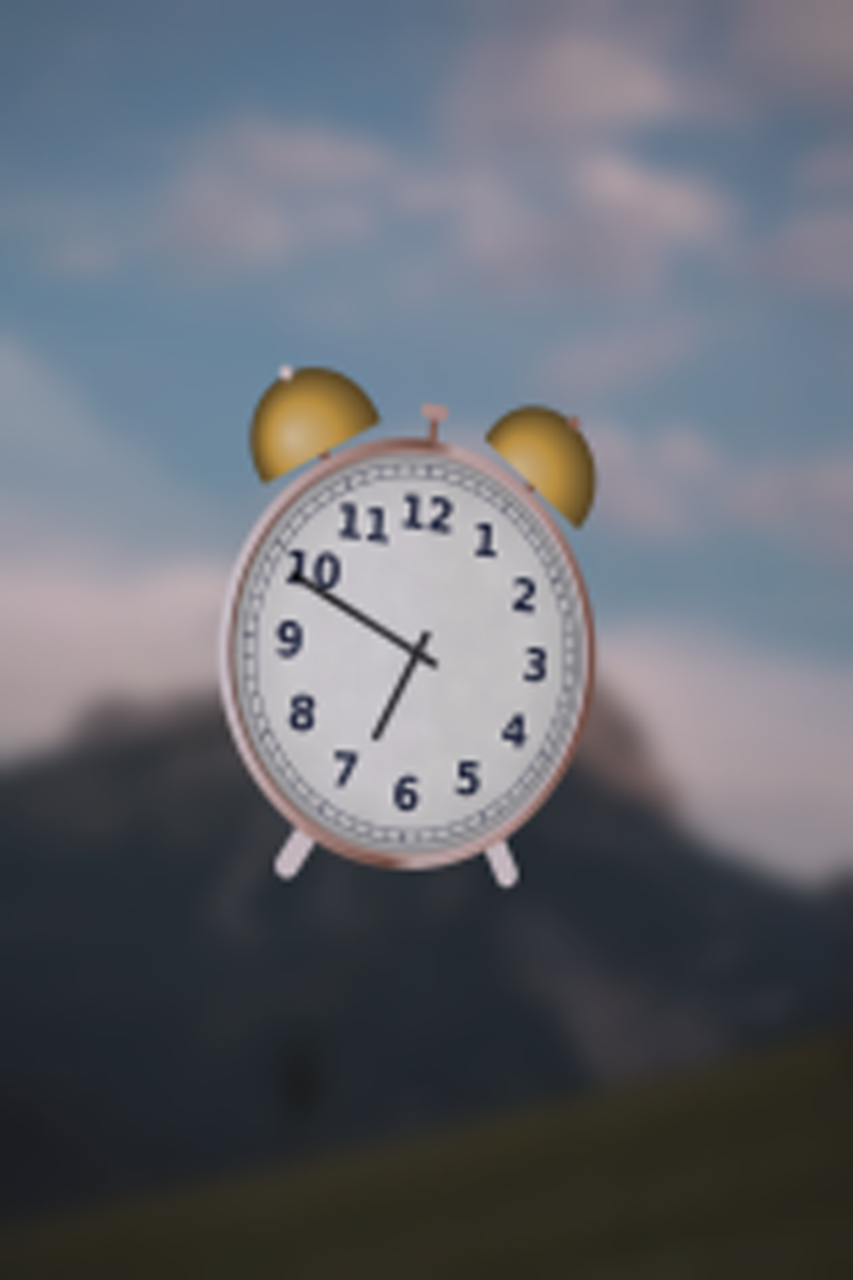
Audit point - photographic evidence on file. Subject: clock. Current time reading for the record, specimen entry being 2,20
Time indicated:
6,49
